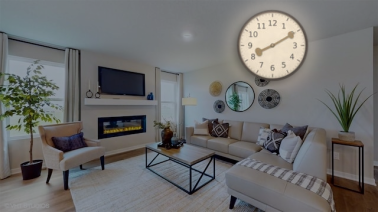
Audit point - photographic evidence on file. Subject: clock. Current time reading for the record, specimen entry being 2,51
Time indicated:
8,10
